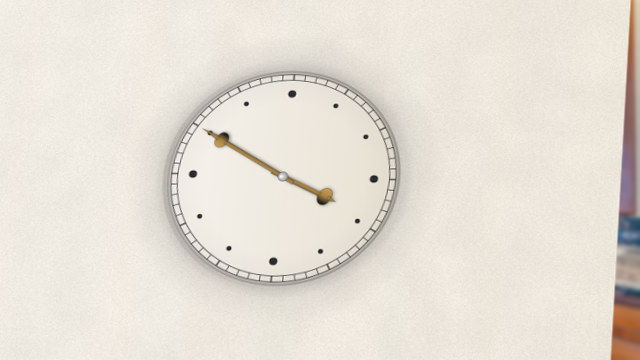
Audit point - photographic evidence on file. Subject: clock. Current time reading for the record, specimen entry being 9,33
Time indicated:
3,50
